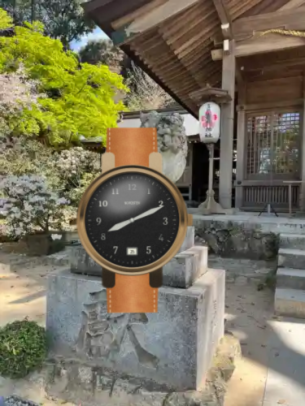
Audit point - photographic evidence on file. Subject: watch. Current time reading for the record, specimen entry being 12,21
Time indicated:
8,11
